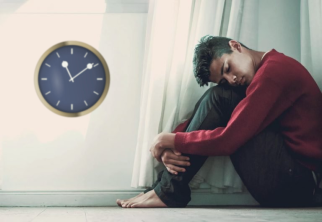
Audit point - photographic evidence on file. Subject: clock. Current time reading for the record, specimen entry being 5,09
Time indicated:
11,09
